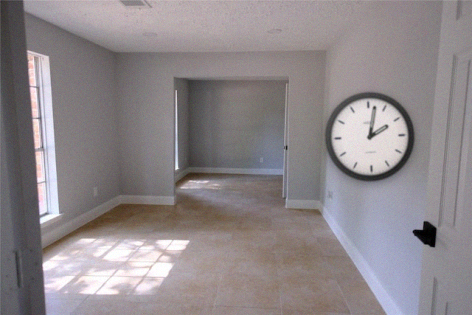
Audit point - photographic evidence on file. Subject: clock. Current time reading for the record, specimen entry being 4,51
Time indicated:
2,02
